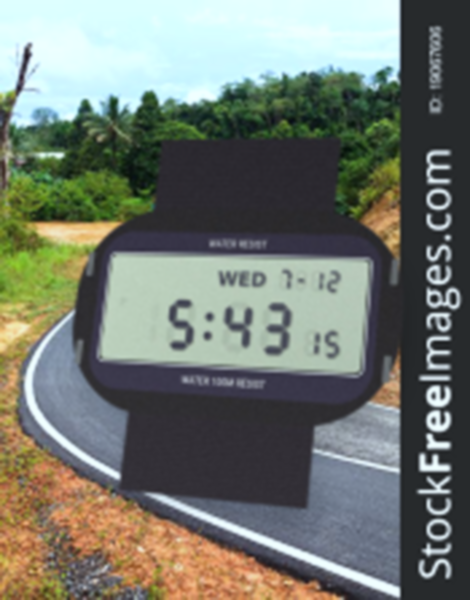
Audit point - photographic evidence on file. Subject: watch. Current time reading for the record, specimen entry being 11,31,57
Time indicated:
5,43,15
